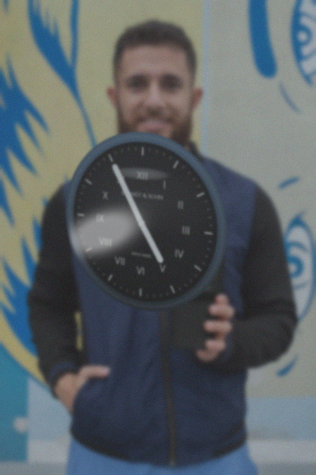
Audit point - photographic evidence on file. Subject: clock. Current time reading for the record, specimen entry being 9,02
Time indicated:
4,55
